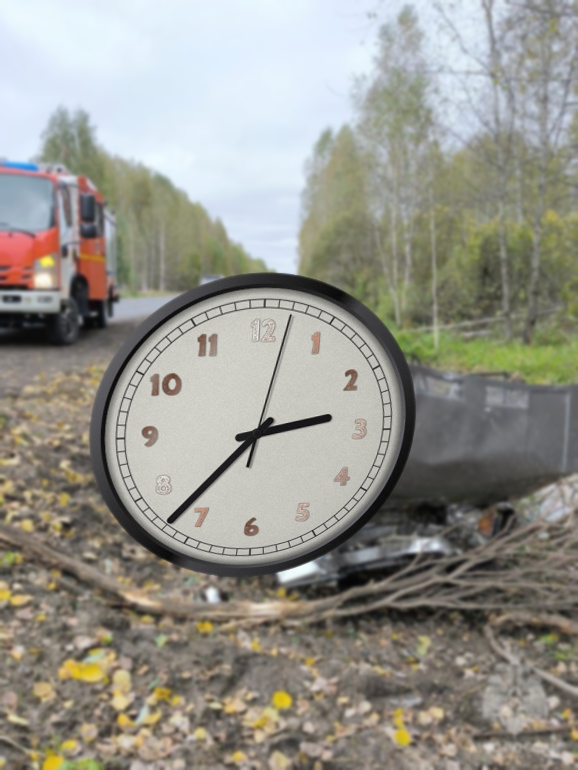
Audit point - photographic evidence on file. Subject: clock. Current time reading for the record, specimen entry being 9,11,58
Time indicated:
2,37,02
